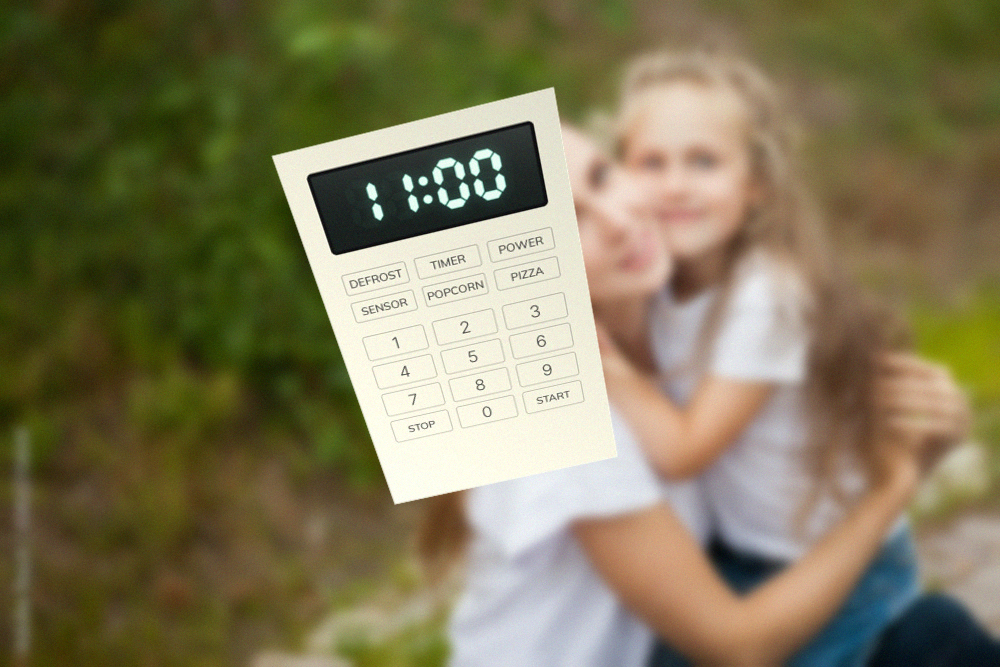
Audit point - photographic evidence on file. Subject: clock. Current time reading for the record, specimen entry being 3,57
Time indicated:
11,00
